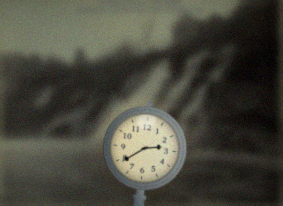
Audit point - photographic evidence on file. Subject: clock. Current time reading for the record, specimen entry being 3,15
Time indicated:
2,39
